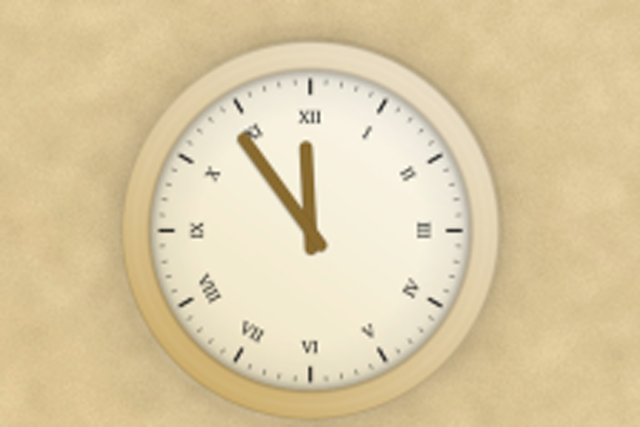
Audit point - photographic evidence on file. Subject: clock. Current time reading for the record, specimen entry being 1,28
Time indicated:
11,54
